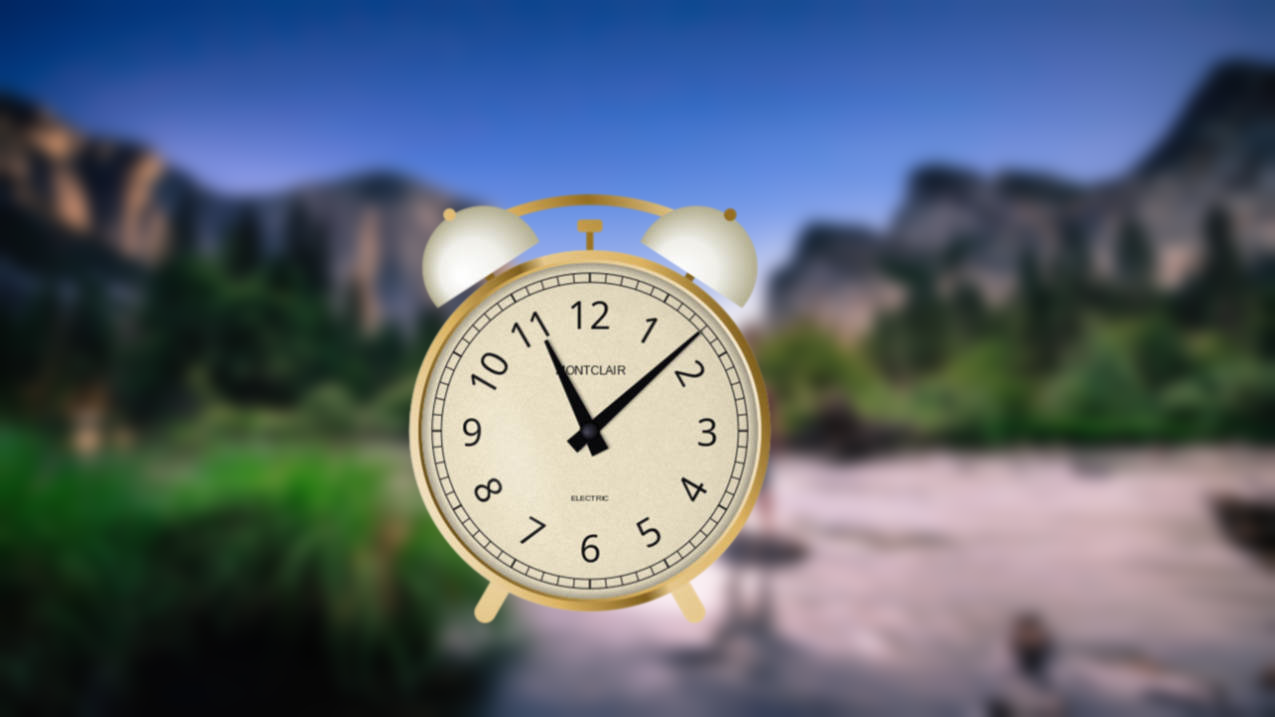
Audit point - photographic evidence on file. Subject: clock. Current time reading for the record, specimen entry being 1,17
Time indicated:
11,08
